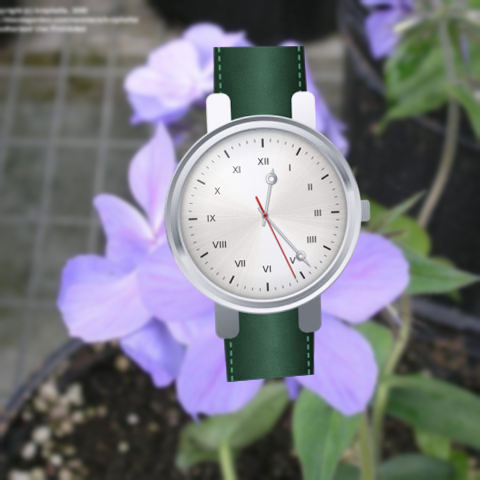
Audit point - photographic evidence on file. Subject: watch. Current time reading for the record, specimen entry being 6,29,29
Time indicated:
12,23,26
